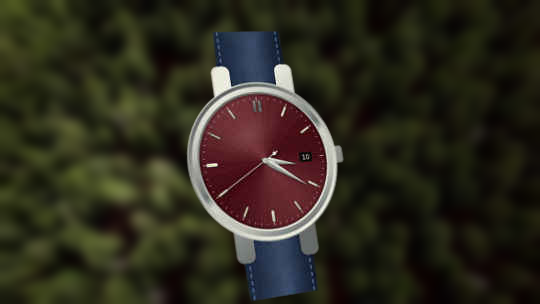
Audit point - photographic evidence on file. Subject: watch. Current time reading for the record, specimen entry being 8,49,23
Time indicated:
3,20,40
